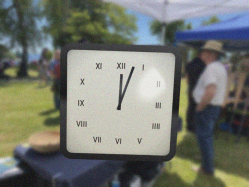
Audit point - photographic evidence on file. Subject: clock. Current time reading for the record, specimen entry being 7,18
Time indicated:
12,03
